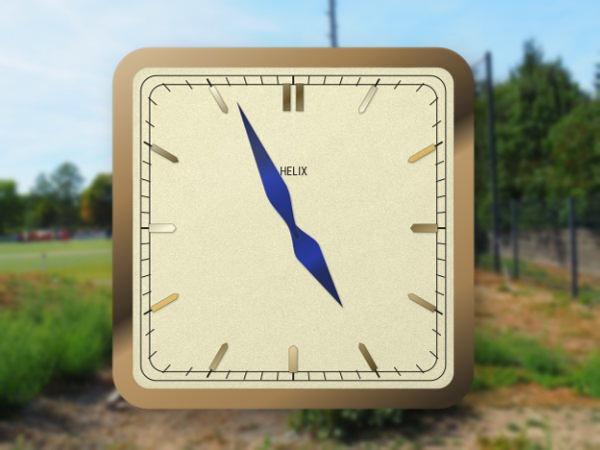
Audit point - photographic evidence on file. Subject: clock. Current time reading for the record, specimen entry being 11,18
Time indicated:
4,56
